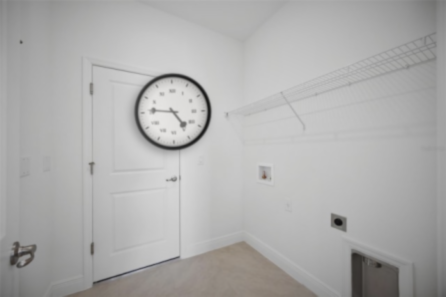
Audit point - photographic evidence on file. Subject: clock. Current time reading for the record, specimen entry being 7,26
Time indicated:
4,46
